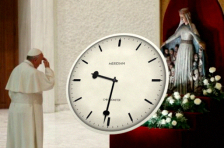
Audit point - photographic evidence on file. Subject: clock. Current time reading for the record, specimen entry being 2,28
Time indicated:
9,31
